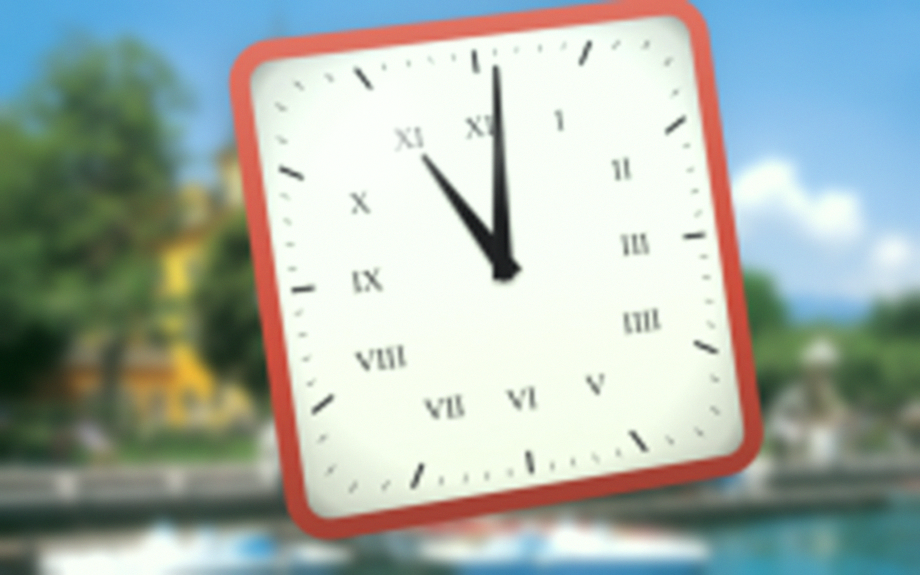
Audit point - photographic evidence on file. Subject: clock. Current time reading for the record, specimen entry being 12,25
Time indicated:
11,01
